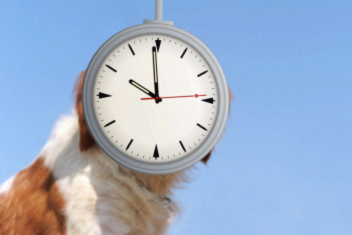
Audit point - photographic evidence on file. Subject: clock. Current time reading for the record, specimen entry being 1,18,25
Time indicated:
9,59,14
